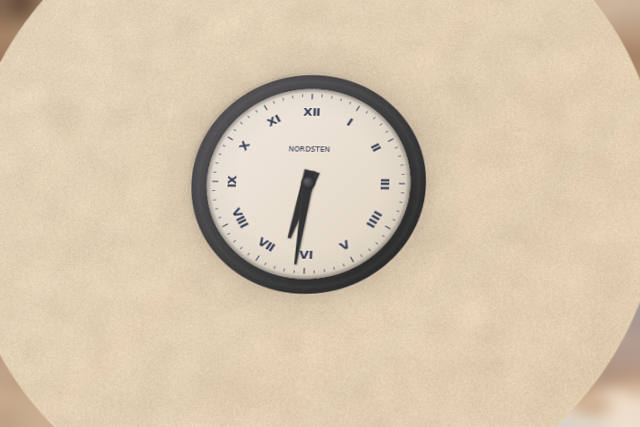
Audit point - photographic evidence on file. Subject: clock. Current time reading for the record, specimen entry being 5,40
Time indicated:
6,31
